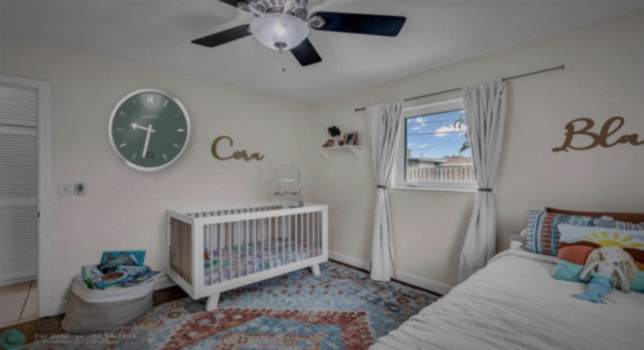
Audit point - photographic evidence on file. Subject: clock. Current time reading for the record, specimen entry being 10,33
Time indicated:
9,32
